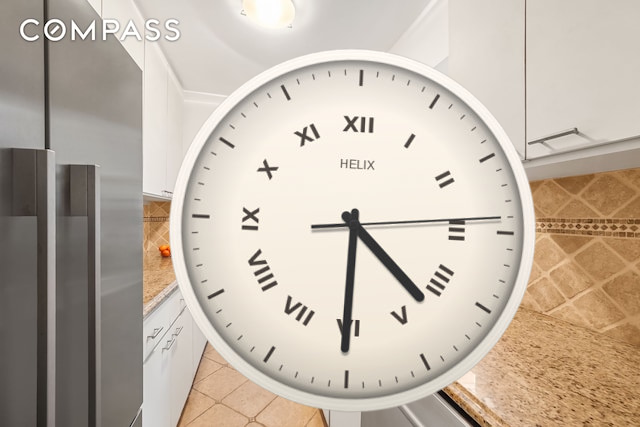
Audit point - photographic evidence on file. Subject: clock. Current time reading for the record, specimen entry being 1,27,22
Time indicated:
4,30,14
